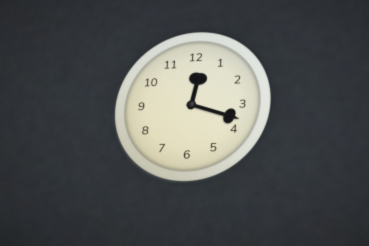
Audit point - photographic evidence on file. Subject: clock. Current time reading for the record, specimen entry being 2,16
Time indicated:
12,18
